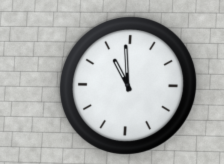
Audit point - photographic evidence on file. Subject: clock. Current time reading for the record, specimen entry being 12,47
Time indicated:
10,59
